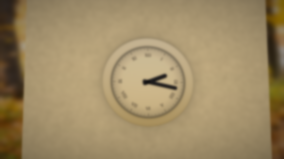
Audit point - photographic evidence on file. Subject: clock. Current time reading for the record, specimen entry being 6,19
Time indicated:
2,17
